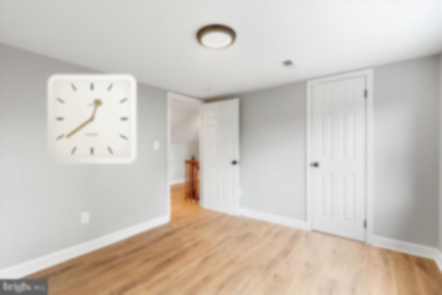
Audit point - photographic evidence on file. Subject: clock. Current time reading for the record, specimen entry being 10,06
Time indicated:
12,39
